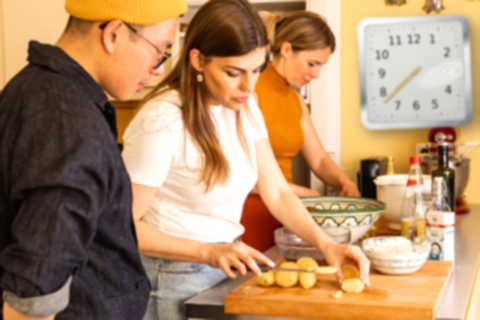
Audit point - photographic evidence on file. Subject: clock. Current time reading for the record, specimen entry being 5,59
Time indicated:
7,38
